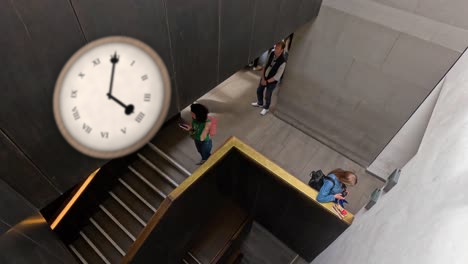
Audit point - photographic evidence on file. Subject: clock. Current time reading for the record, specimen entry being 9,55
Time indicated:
4,00
